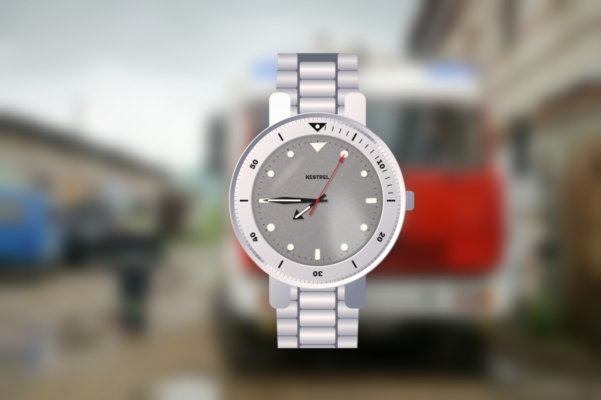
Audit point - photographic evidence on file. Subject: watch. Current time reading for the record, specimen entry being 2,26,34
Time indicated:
7,45,05
